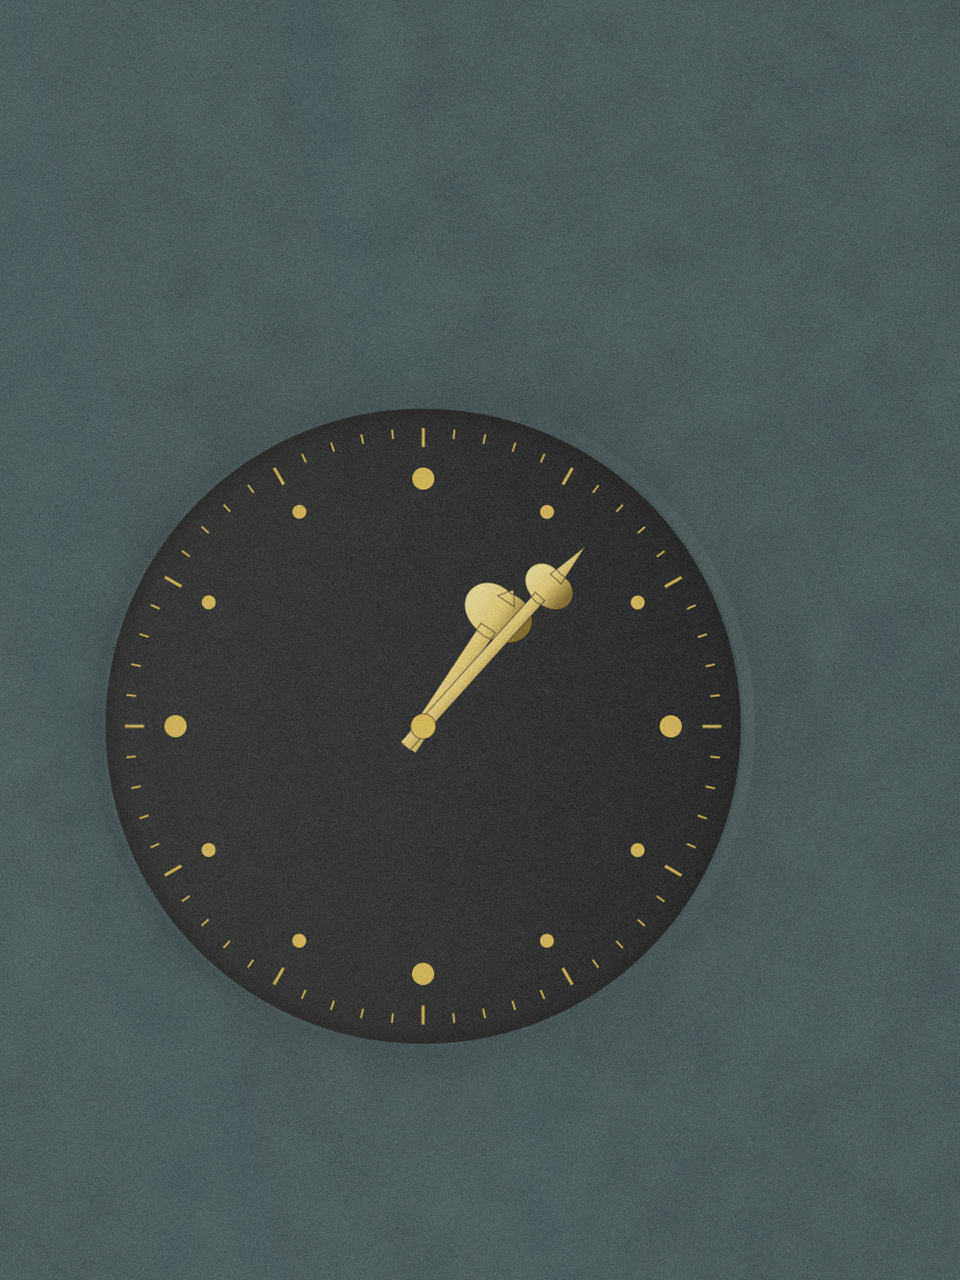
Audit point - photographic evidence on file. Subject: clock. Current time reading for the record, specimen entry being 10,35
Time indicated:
1,07
